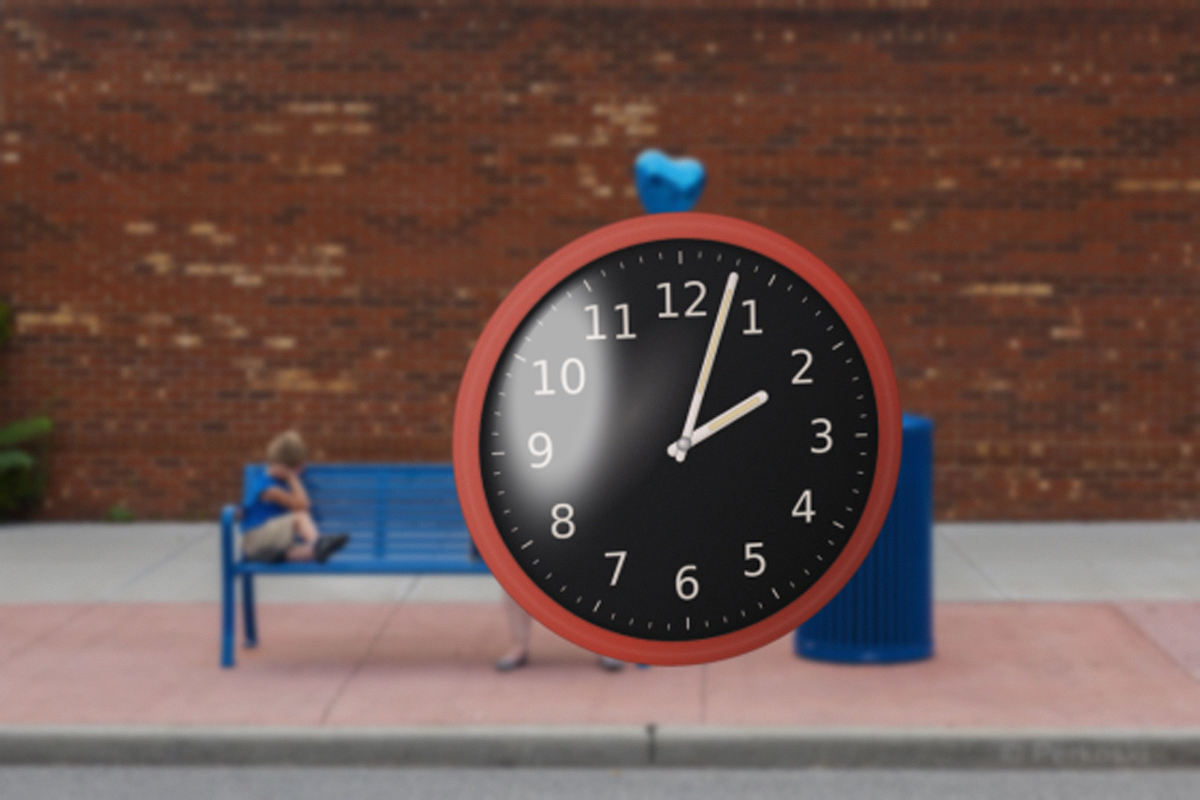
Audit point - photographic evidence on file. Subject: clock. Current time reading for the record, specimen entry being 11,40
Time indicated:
2,03
